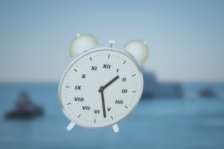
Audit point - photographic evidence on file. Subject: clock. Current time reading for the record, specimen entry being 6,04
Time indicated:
1,27
